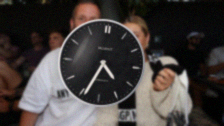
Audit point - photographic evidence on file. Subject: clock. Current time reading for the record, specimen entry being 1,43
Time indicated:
4,34
